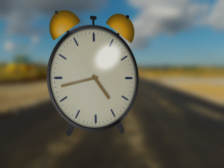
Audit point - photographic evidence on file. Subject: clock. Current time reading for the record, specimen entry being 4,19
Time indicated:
4,43
